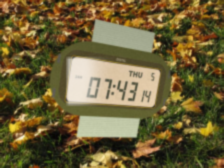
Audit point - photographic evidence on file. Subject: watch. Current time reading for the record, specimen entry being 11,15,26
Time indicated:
7,43,14
